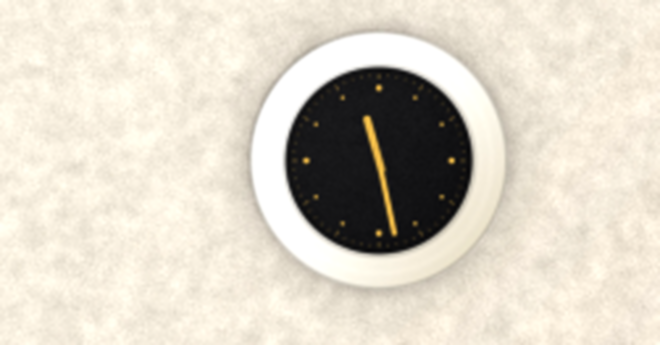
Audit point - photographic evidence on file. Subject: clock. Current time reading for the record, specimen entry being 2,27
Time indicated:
11,28
